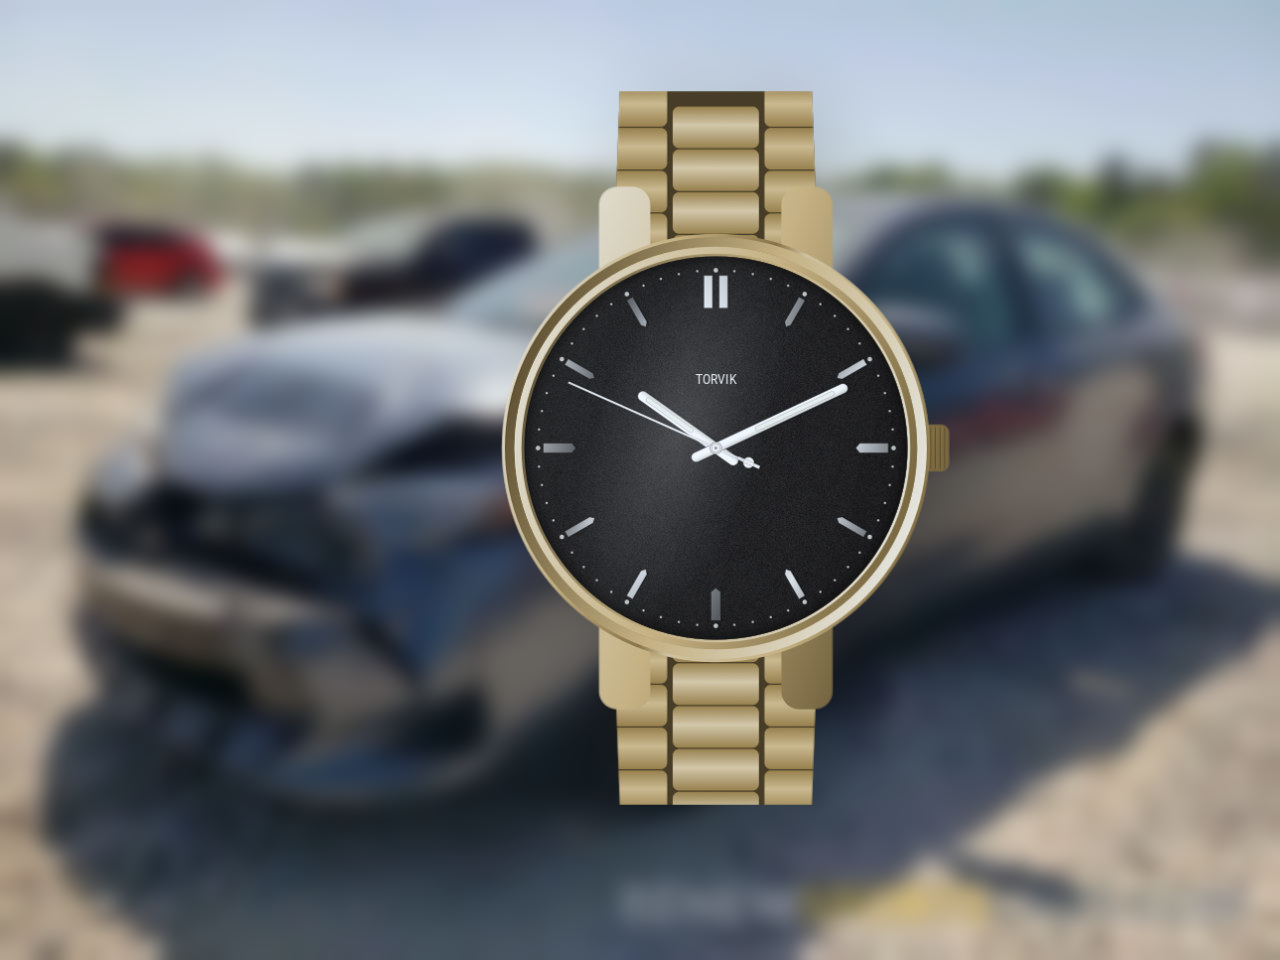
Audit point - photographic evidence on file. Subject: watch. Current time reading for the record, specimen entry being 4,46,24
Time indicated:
10,10,49
